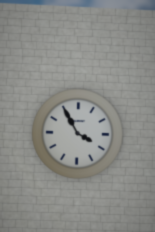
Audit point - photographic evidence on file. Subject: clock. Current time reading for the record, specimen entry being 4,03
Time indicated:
3,55
